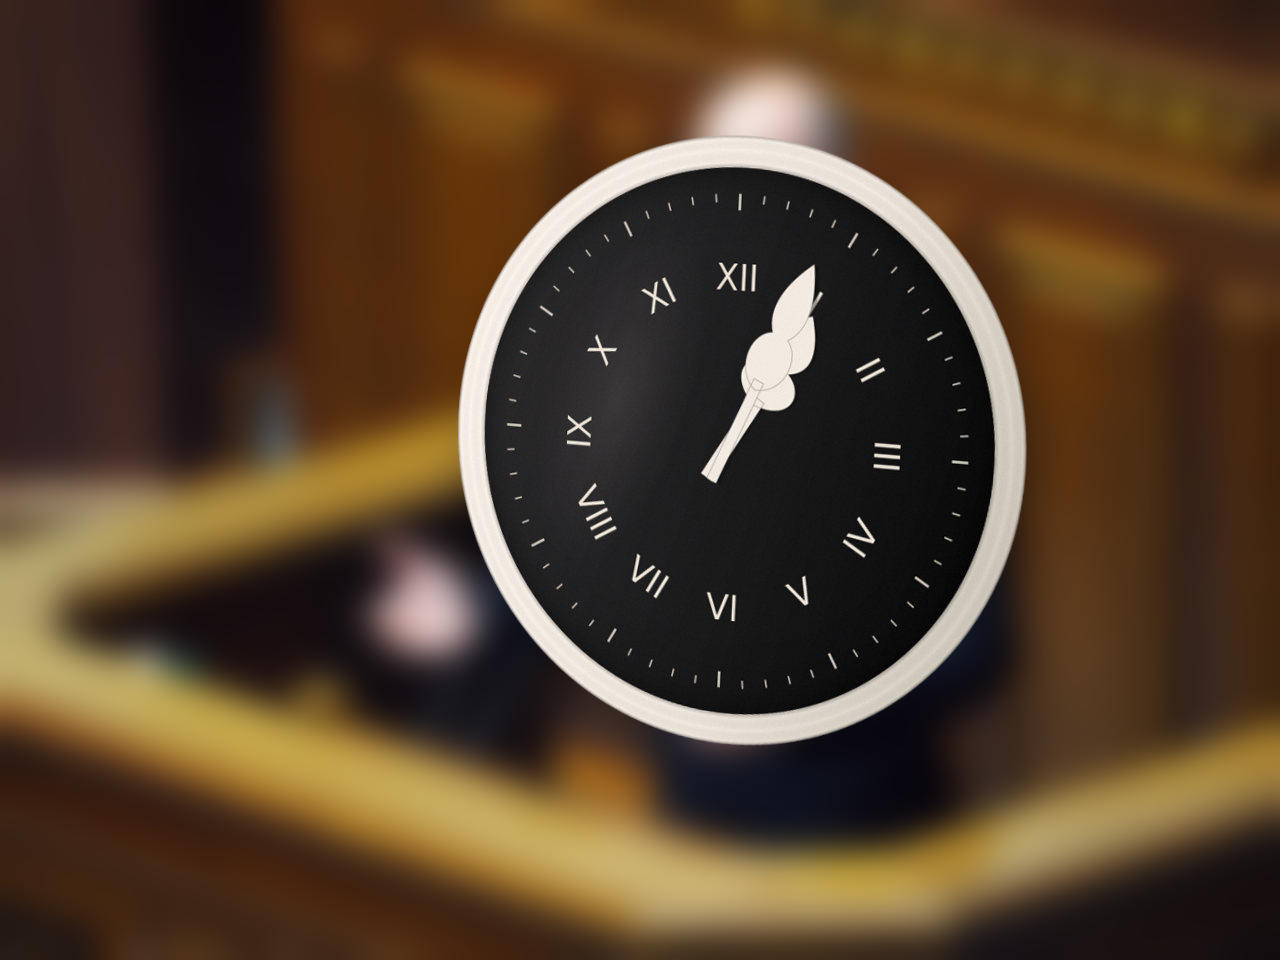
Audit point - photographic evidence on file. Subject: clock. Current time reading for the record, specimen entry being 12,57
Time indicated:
1,04
